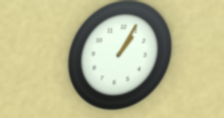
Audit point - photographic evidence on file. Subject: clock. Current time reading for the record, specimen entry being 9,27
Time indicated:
1,04
